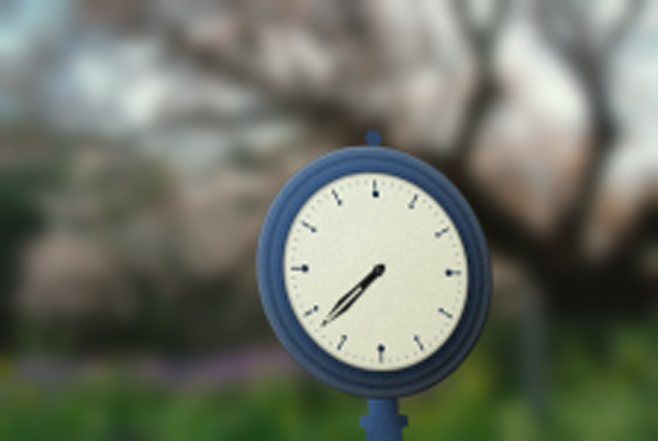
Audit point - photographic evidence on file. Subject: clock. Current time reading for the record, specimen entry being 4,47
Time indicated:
7,38
